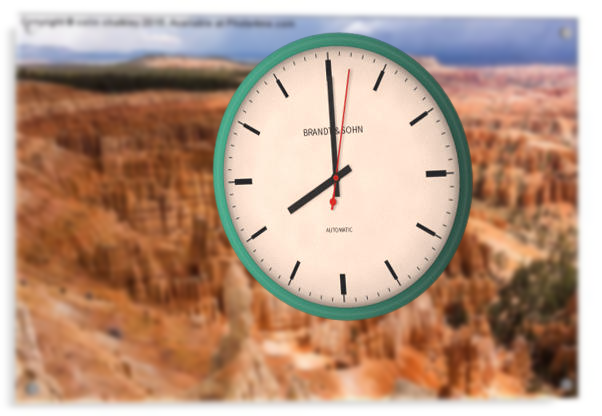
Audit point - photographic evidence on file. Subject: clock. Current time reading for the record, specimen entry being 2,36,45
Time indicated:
8,00,02
